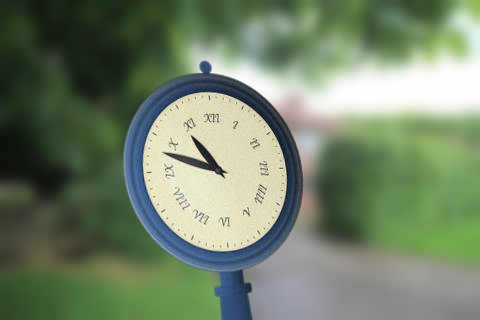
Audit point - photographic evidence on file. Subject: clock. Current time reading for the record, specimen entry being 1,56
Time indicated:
10,48
